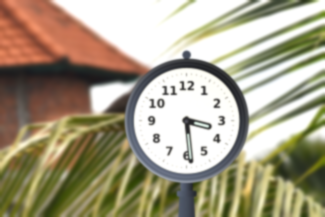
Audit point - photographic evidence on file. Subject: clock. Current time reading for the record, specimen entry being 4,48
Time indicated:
3,29
